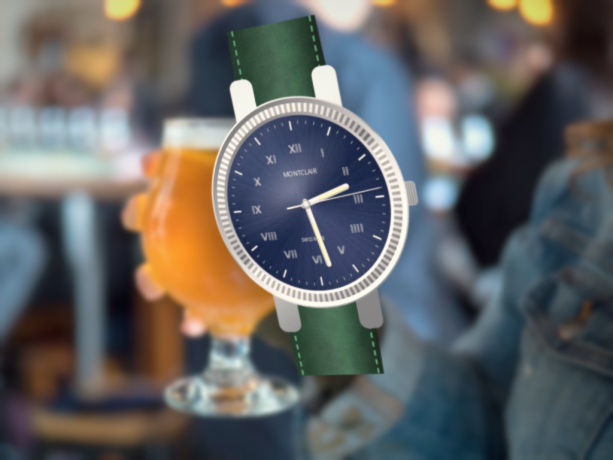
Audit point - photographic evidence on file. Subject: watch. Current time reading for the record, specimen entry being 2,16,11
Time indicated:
2,28,14
